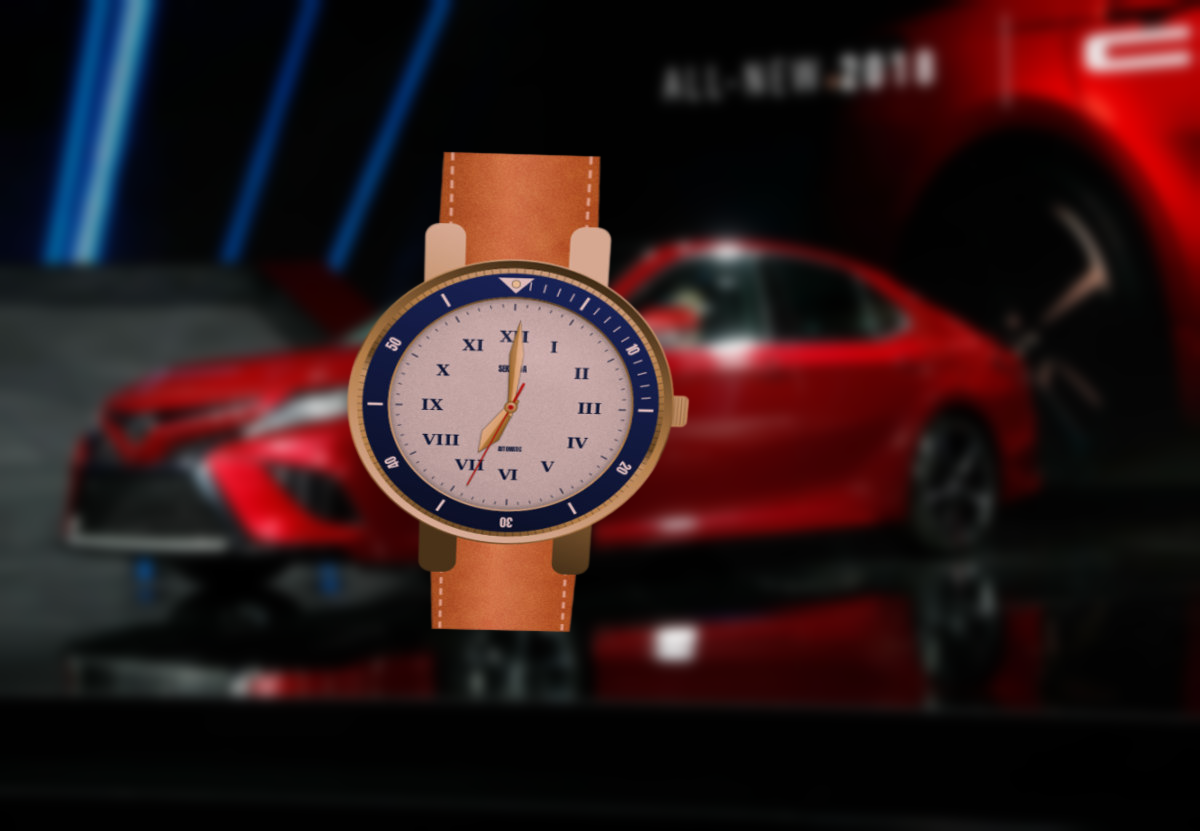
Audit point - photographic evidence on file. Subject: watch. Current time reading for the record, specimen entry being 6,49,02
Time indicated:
7,00,34
